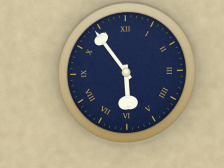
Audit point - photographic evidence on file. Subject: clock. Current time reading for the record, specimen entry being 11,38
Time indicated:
5,54
